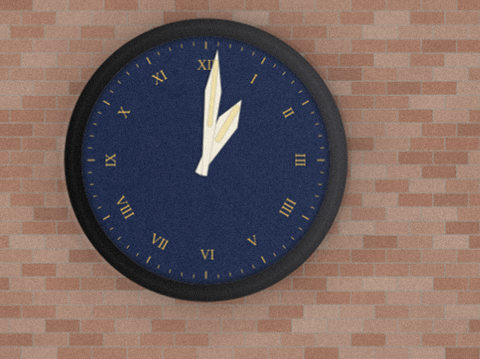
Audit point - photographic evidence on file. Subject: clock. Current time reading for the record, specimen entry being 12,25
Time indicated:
1,01
